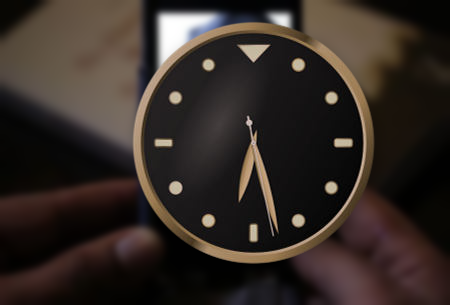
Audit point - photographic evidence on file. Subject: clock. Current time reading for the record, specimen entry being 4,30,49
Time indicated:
6,27,28
